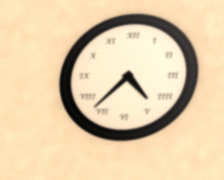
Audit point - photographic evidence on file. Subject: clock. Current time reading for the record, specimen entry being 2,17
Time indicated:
4,37
